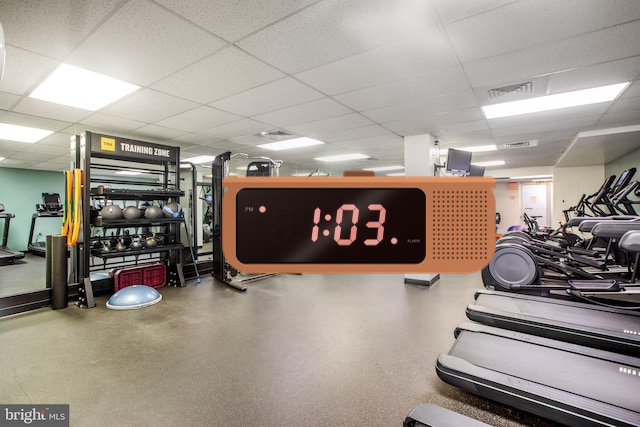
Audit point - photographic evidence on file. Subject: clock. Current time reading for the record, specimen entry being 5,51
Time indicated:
1,03
